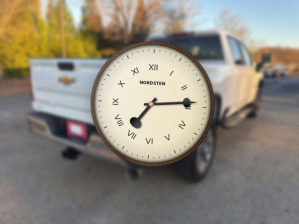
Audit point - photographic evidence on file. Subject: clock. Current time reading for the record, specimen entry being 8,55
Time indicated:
7,14
